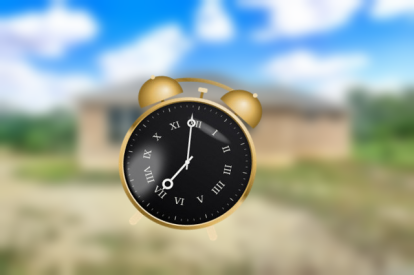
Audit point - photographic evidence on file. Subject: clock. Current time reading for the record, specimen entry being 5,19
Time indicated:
6,59
